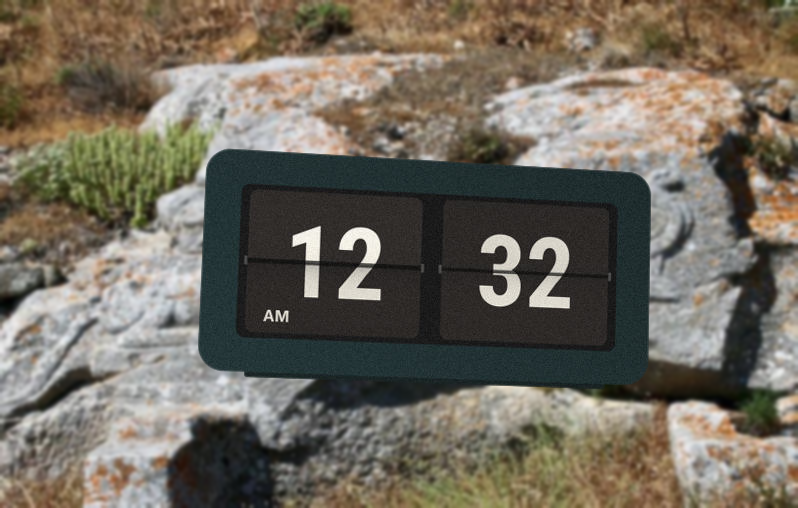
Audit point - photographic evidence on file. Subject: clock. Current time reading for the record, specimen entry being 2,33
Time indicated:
12,32
